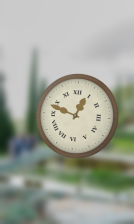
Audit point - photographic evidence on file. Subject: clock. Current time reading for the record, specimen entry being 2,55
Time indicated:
12,48
